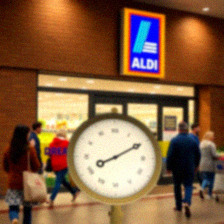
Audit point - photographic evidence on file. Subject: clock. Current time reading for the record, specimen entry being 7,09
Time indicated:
8,10
